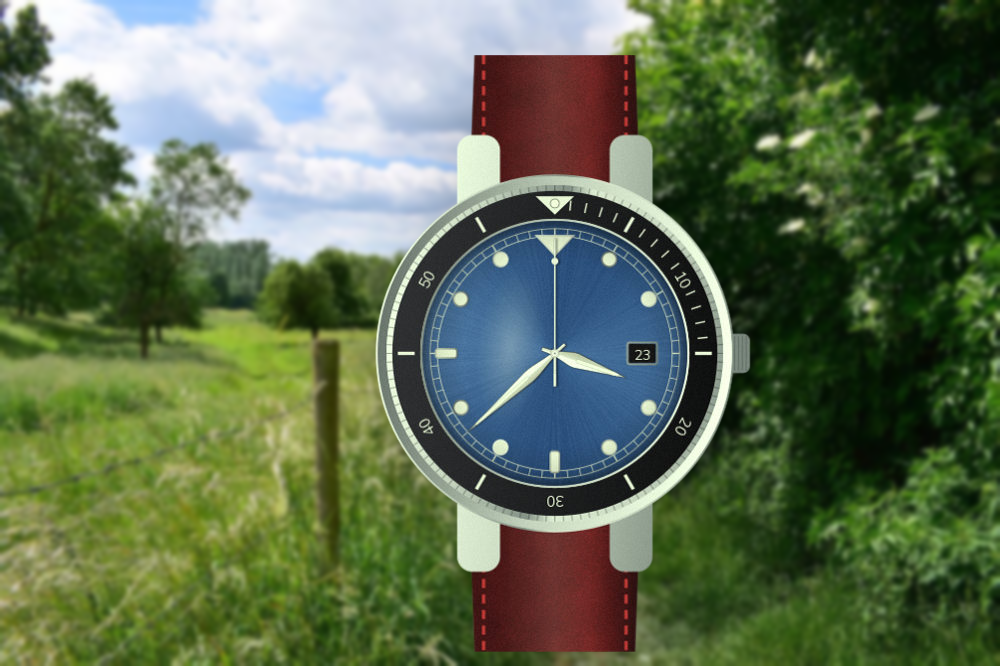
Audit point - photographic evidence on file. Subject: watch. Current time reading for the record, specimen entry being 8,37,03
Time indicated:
3,38,00
